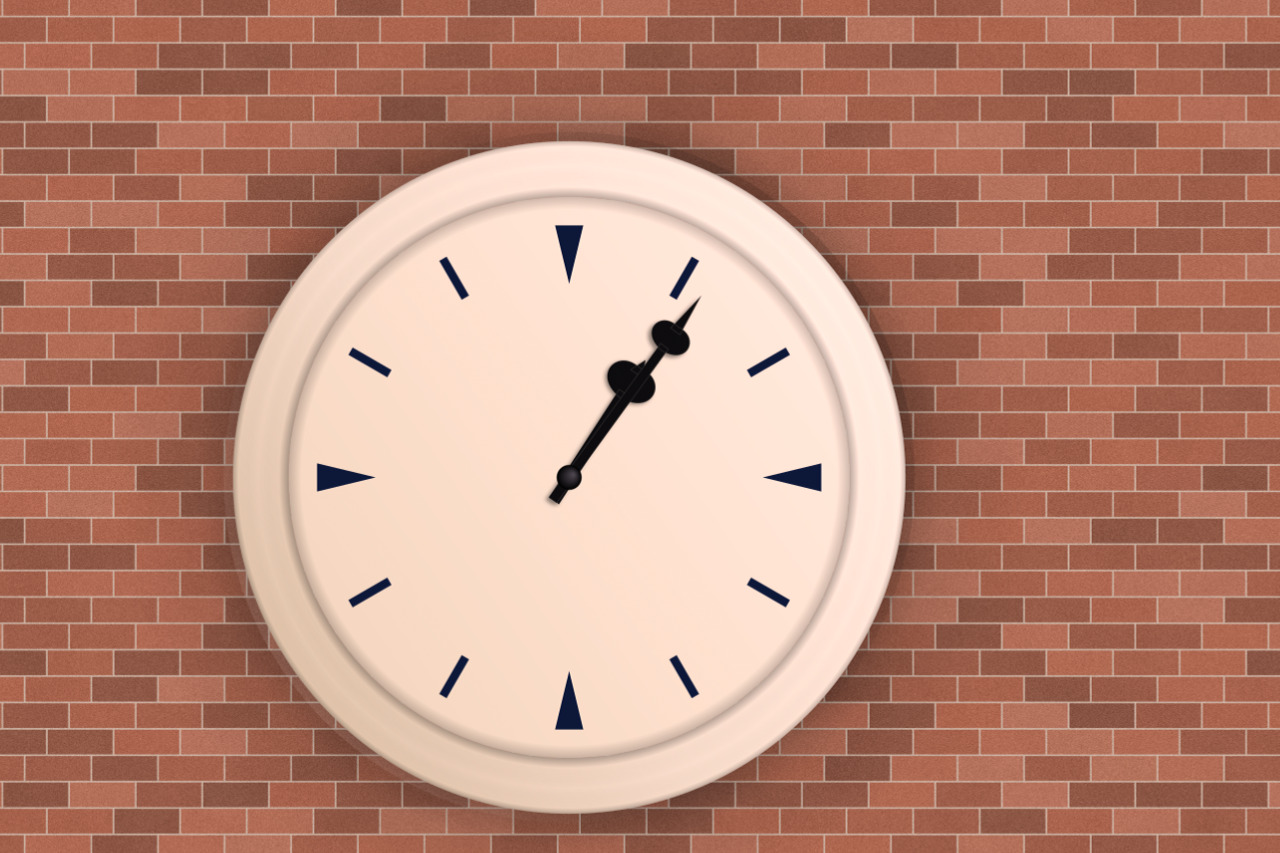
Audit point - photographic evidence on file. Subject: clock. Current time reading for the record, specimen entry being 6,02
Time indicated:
1,06
